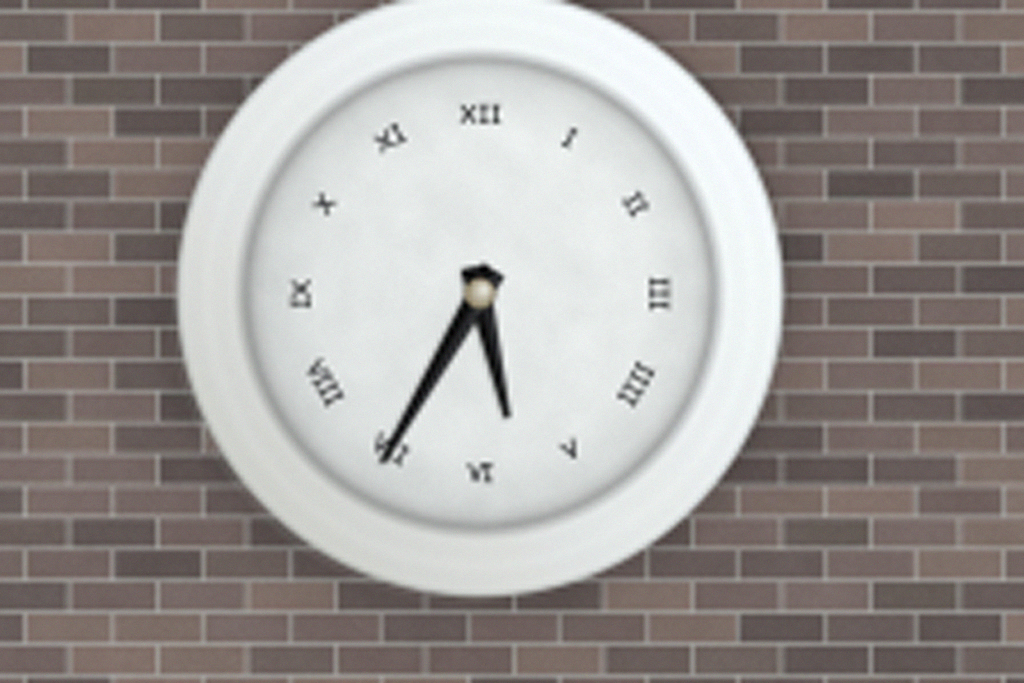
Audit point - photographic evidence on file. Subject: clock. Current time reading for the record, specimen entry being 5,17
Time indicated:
5,35
